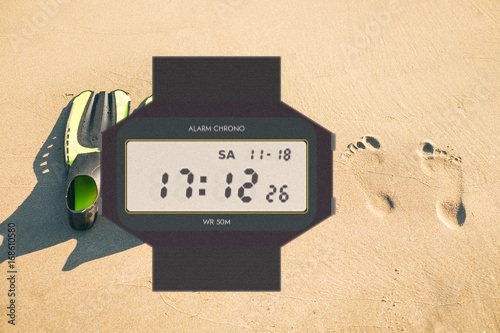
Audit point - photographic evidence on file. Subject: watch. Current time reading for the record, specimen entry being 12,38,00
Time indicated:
17,12,26
